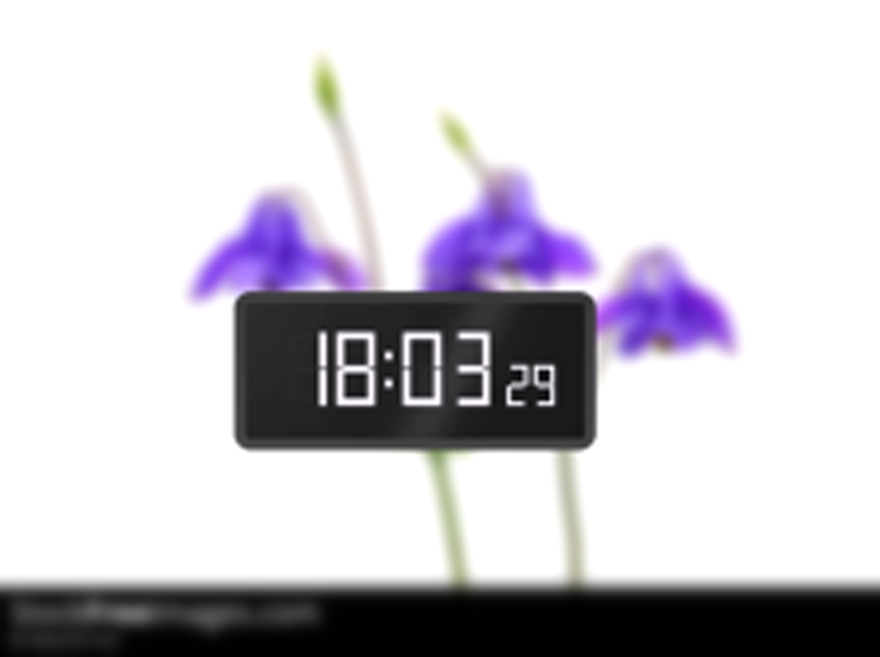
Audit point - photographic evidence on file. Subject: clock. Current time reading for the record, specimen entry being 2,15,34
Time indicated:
18,03,29
